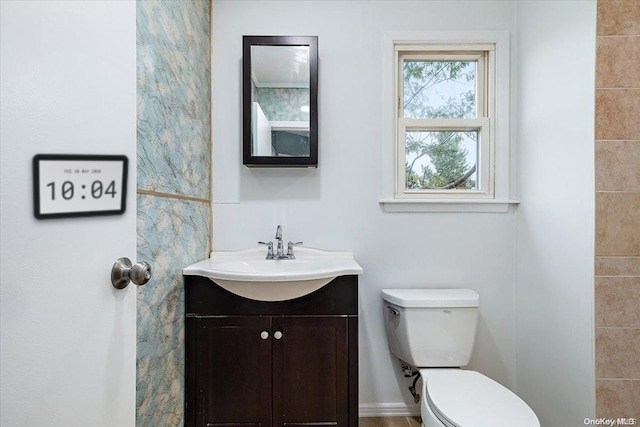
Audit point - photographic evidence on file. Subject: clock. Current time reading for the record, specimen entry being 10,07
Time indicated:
10,04
